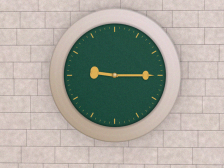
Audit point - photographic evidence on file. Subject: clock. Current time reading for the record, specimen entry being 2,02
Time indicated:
9,15
